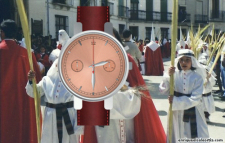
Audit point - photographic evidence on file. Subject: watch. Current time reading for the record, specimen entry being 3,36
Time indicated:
2,30
